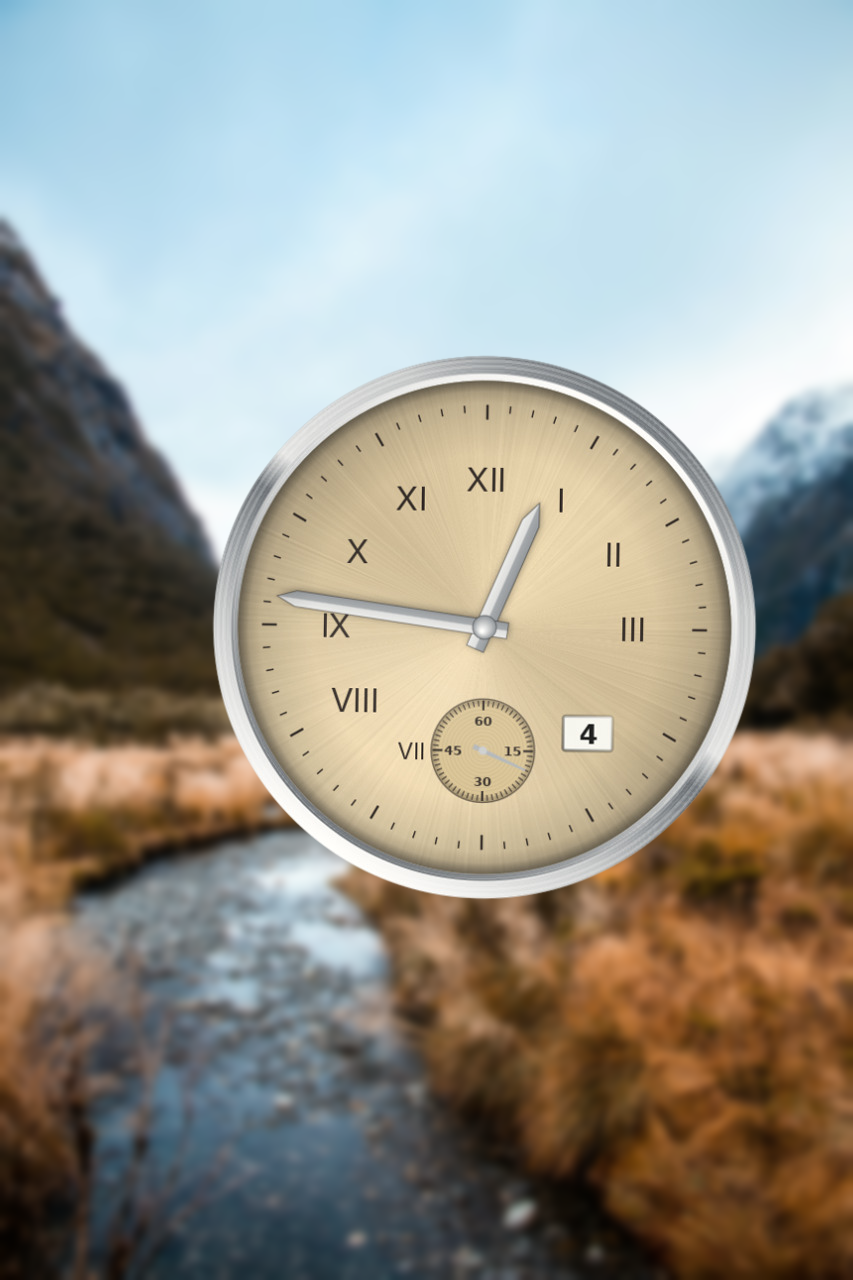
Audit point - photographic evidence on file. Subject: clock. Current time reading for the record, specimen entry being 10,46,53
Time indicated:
12,46,19
